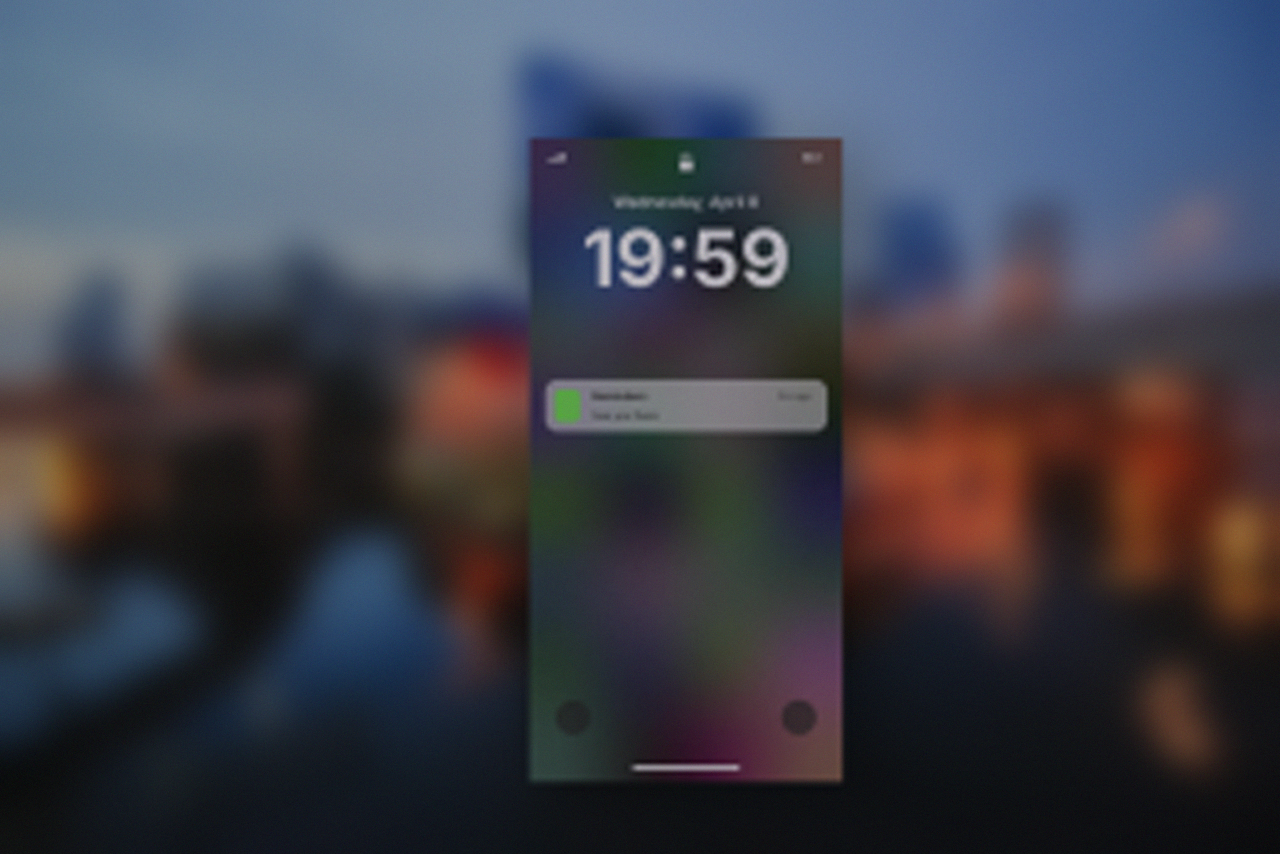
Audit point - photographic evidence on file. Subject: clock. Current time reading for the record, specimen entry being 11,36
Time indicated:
19,59
